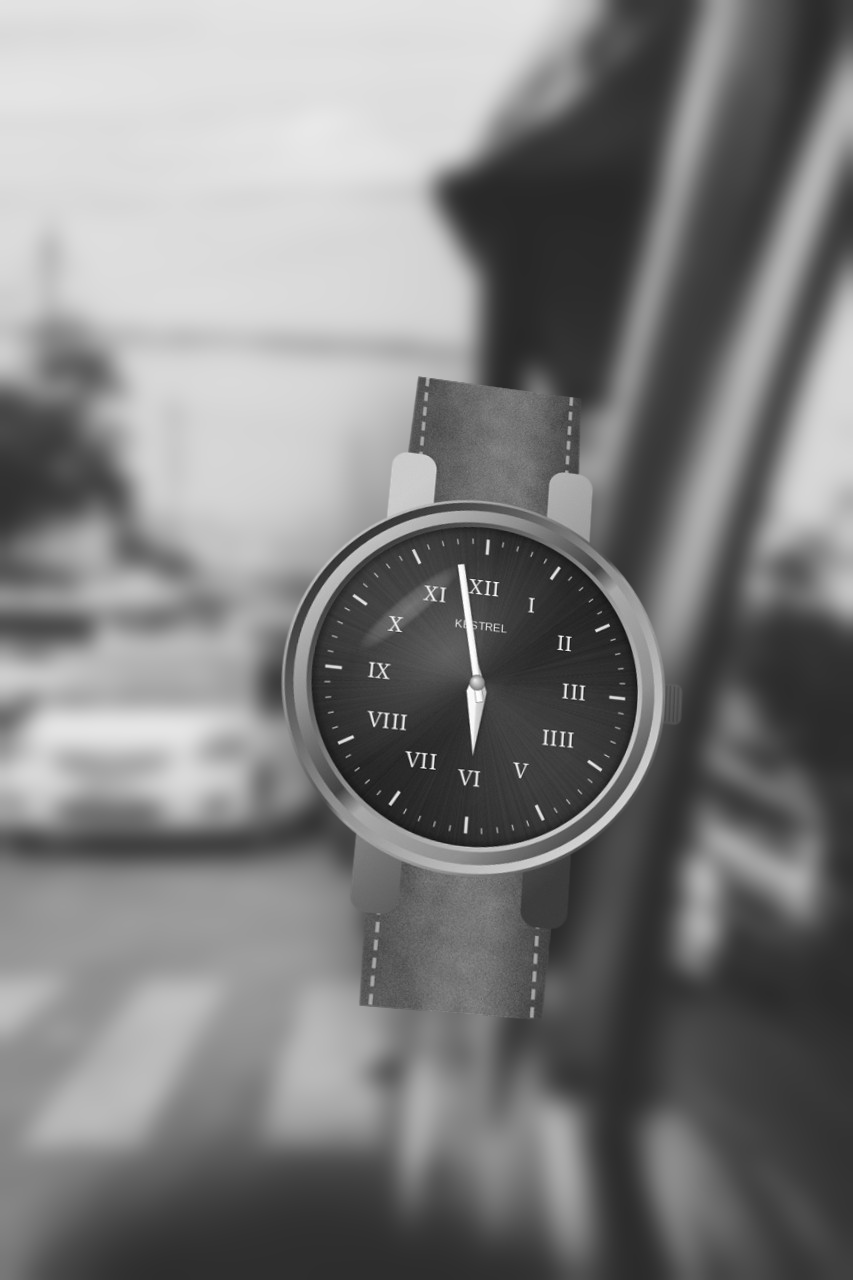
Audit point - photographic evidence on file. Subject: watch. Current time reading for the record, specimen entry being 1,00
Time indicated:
5,58
